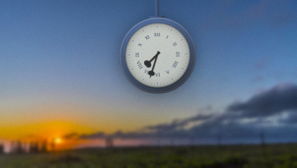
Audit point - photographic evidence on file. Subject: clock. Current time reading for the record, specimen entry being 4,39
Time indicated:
7,33
